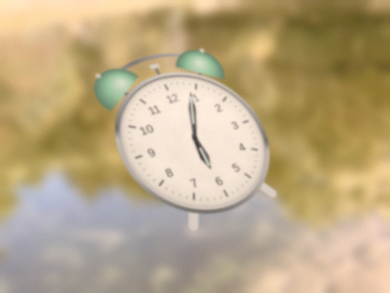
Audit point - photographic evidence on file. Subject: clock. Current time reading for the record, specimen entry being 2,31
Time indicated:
6,04
